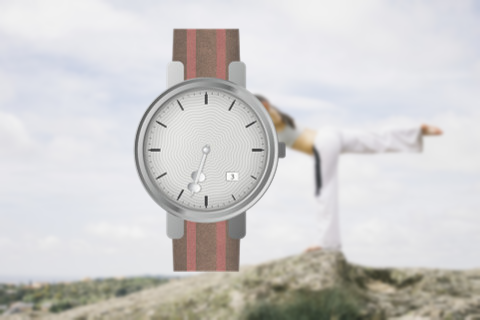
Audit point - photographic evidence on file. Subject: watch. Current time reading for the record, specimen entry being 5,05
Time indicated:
6,33
